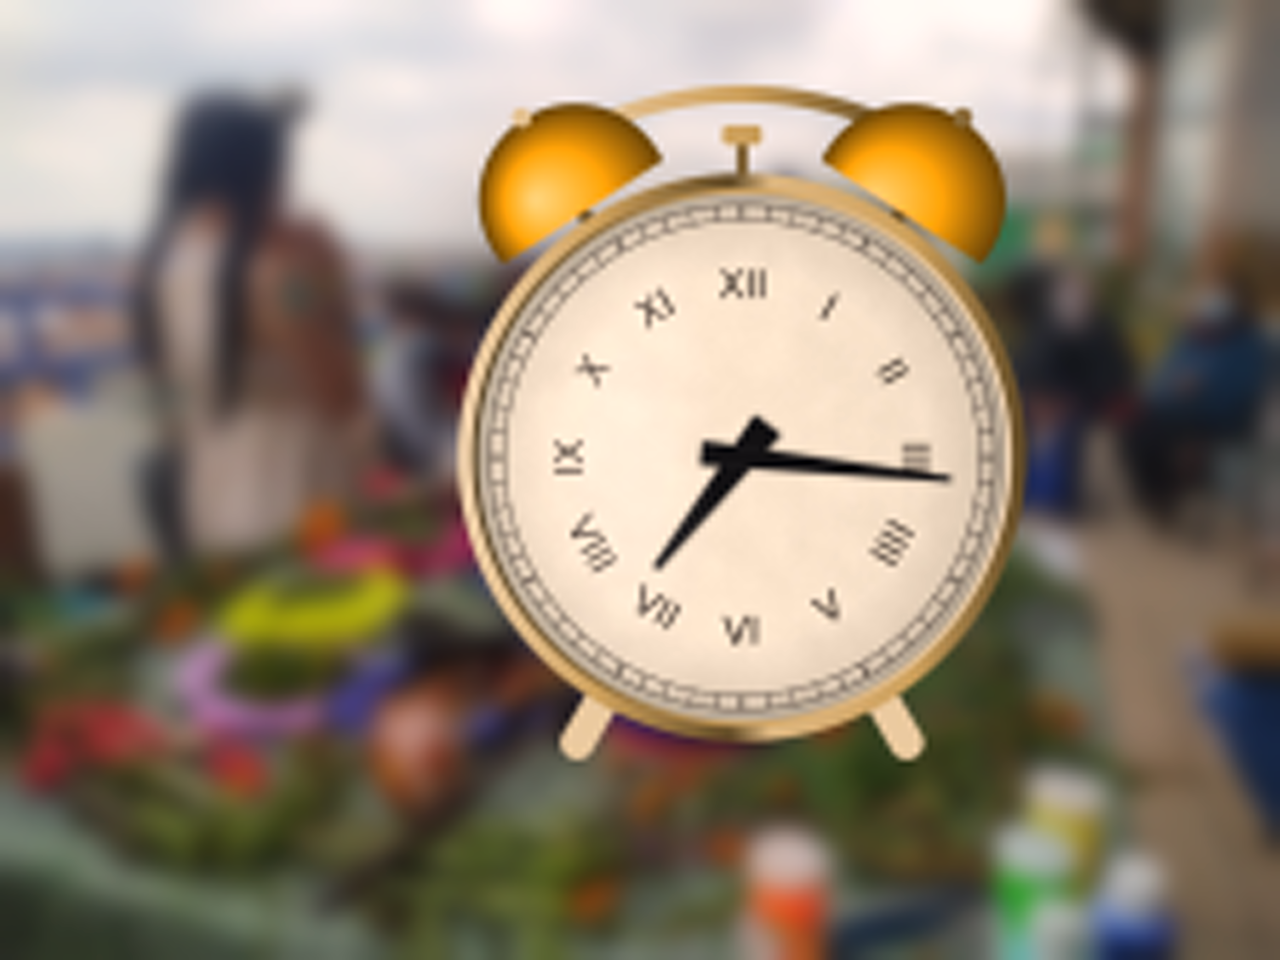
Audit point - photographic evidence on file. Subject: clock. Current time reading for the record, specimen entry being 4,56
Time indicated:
7,16
